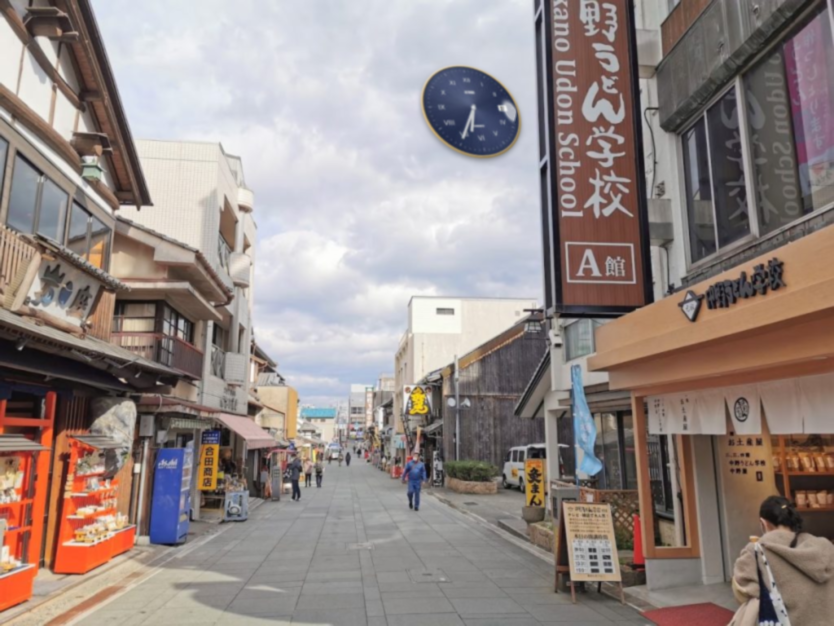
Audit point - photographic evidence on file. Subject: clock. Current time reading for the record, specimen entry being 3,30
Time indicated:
6,35
